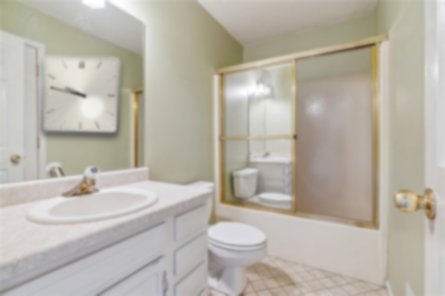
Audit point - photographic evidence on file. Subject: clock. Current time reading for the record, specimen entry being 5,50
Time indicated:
9,47
